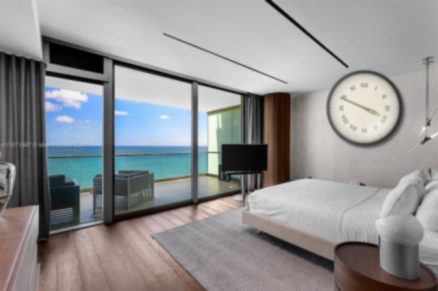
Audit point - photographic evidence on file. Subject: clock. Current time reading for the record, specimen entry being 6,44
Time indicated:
3,49
